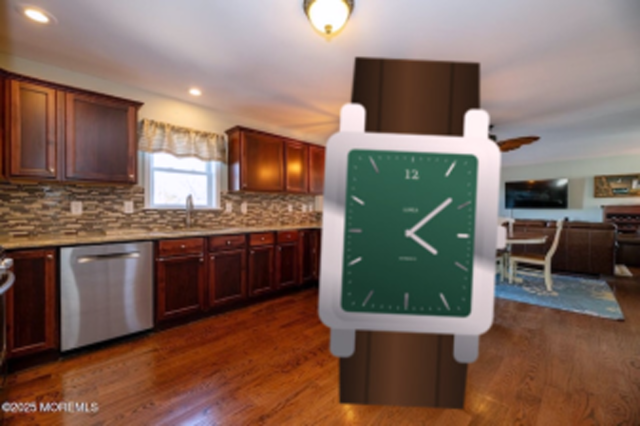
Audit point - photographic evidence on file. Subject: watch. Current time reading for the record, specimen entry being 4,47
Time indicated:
4,08
